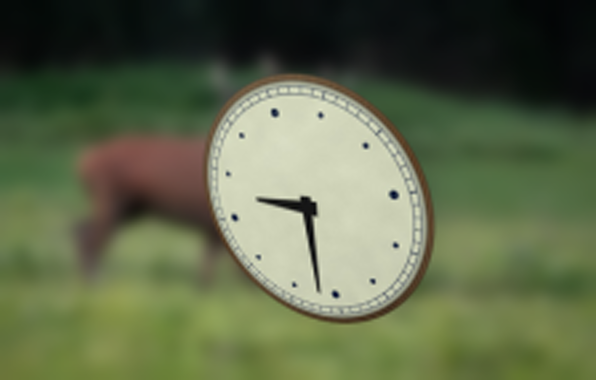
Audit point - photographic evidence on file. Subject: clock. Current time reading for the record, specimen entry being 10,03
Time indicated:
9,32
